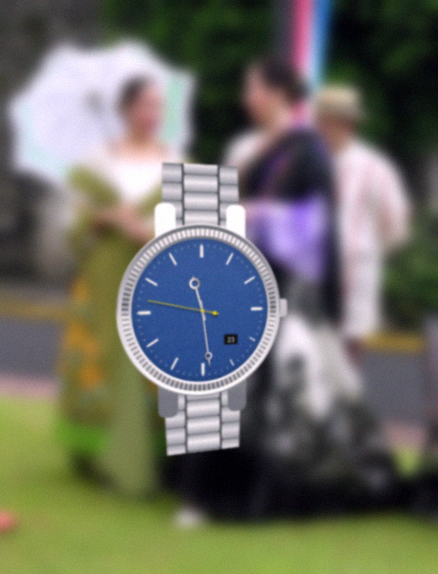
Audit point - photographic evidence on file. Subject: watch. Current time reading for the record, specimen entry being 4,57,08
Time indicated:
11,28,47
